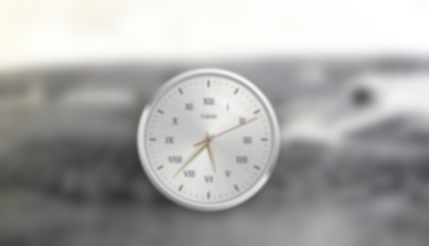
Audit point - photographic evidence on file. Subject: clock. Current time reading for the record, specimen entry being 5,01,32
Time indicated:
5,37,11
